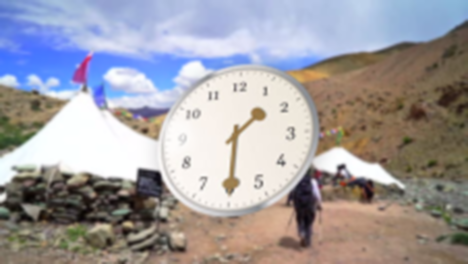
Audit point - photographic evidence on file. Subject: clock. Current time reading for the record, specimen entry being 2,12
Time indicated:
1,30
